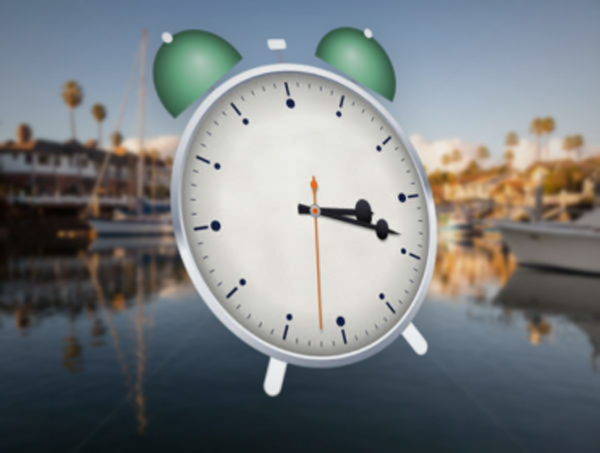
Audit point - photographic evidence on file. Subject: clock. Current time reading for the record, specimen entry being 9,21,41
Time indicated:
3,18,32
